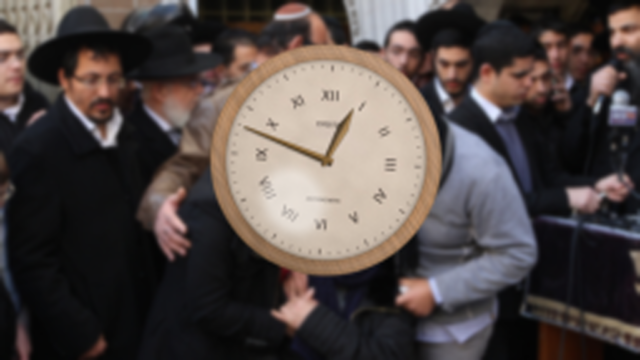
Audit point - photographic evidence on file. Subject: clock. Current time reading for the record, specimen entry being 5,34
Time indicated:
12,48
